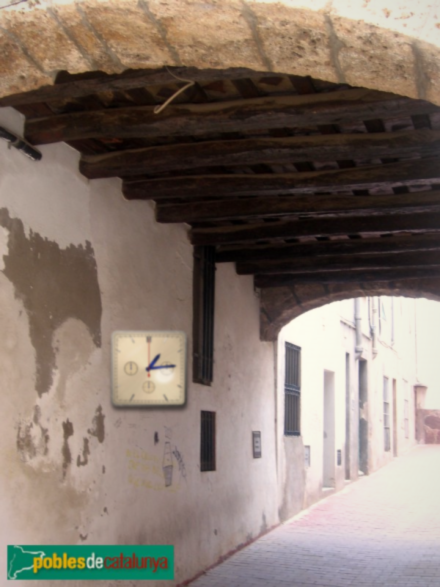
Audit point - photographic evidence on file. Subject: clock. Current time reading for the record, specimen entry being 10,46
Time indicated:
1,14
